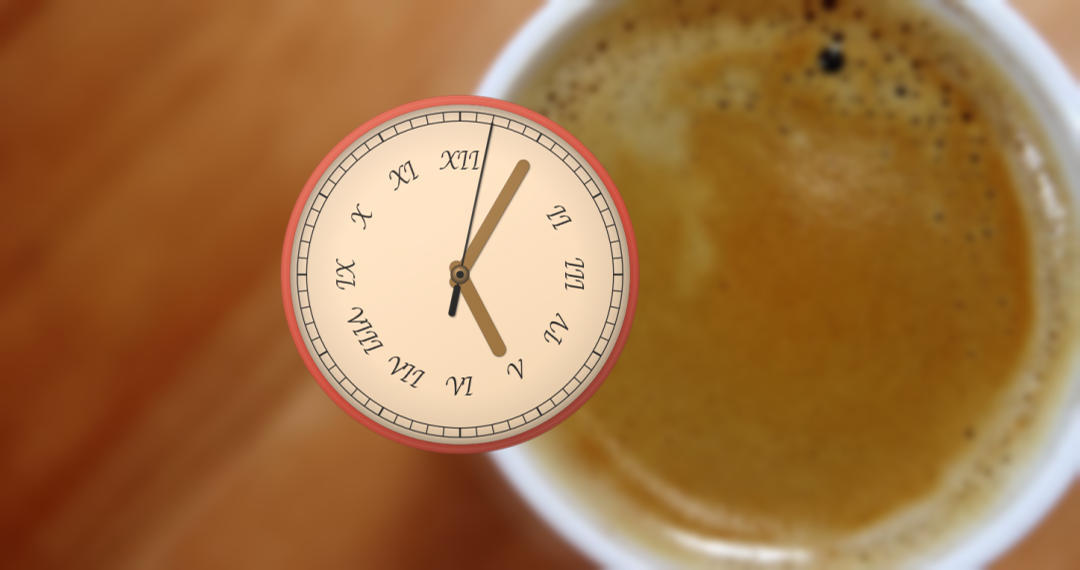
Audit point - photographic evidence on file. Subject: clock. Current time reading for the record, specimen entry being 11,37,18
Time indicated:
5,05,02
